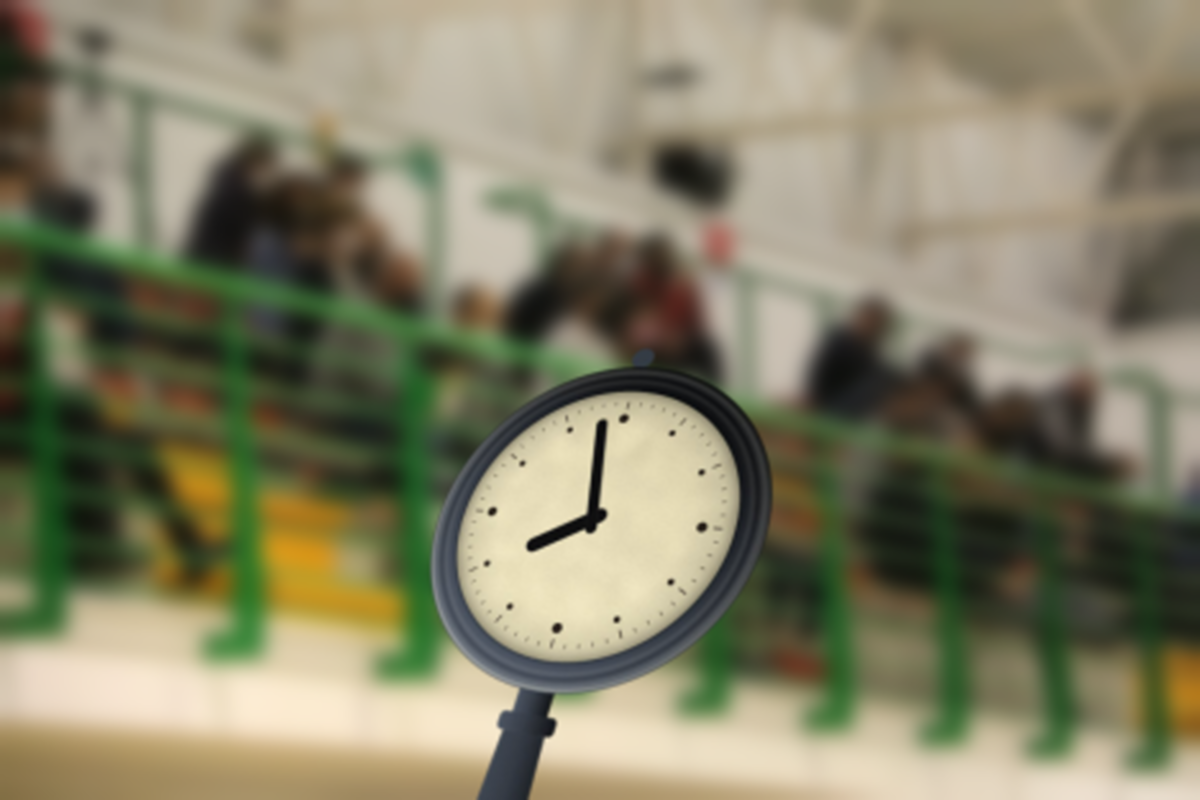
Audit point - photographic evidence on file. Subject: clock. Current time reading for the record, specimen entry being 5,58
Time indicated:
7,58
